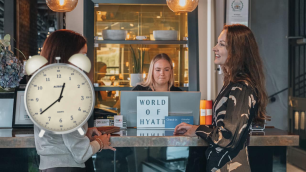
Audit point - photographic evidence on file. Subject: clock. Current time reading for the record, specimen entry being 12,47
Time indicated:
12,39
